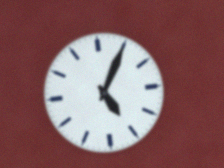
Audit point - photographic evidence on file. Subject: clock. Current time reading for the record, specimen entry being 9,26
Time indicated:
5,05
